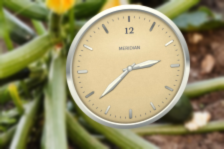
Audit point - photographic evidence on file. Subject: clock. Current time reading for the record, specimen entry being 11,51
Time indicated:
2,38
